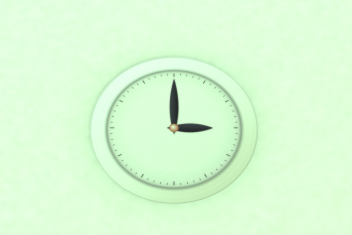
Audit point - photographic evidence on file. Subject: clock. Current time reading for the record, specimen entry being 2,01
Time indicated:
3,00
